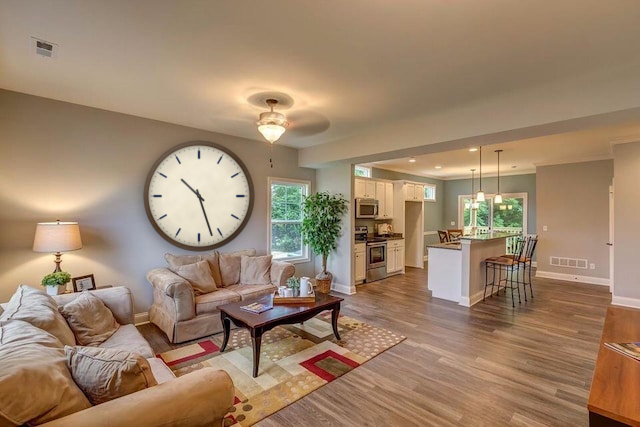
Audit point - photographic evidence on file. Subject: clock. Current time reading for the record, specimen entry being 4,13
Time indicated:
10,27
